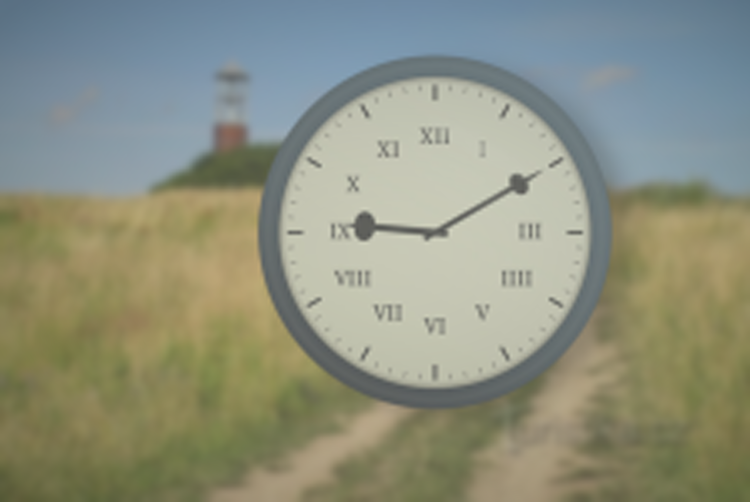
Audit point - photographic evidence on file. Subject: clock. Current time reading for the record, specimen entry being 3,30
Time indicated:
9,10
